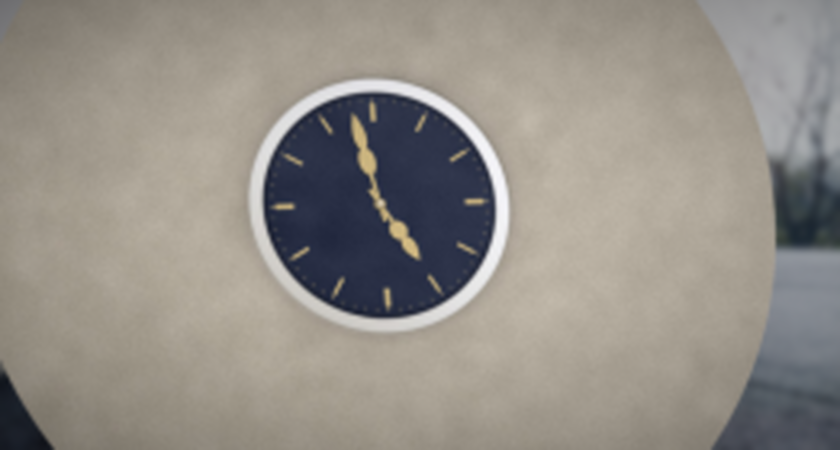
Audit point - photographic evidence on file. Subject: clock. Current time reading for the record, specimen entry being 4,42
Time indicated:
4,58
